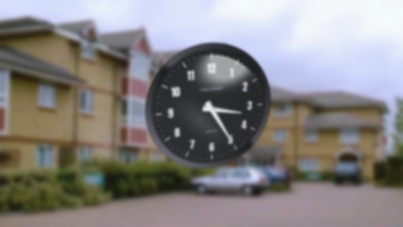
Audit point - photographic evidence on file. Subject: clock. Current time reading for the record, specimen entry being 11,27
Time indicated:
3,25
